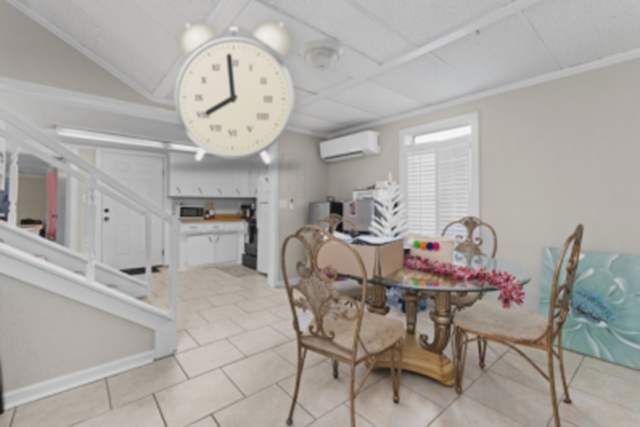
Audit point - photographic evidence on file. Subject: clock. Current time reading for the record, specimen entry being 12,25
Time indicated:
7,59
